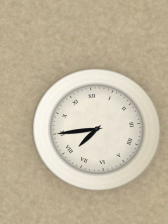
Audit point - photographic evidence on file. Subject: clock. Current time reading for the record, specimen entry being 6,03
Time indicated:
7,45
